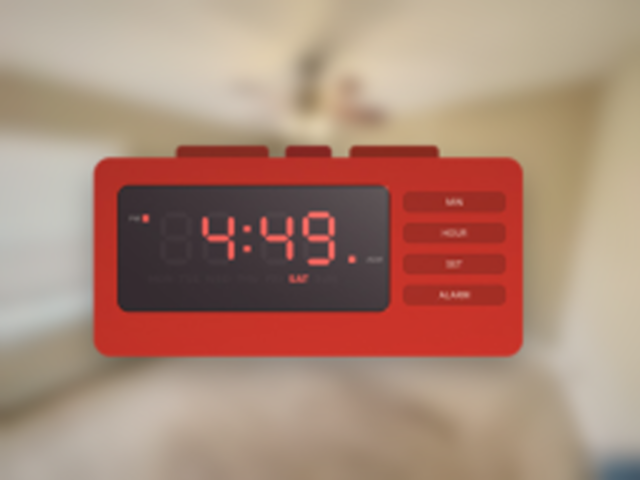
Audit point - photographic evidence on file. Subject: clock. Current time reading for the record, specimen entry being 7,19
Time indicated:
4,49
